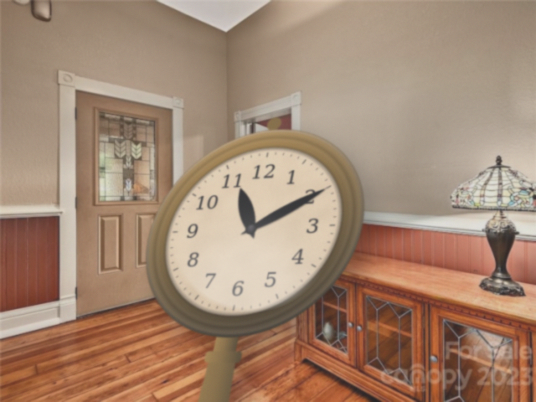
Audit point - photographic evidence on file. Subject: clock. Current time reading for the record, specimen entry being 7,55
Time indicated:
11,10
